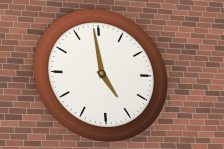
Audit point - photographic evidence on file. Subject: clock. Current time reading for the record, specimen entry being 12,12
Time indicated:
4,59
